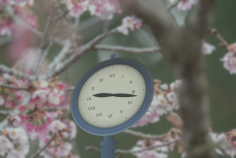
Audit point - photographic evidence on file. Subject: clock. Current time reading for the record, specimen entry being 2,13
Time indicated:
9,17
